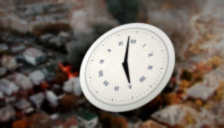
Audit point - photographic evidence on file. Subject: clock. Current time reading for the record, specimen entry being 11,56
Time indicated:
4,58
